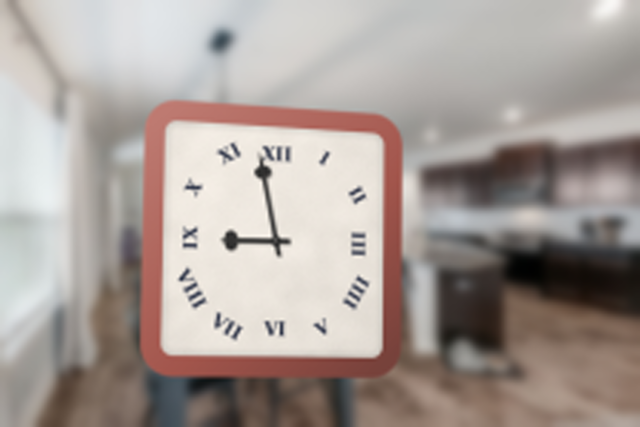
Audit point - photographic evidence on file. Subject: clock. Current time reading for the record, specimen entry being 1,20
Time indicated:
8,58
